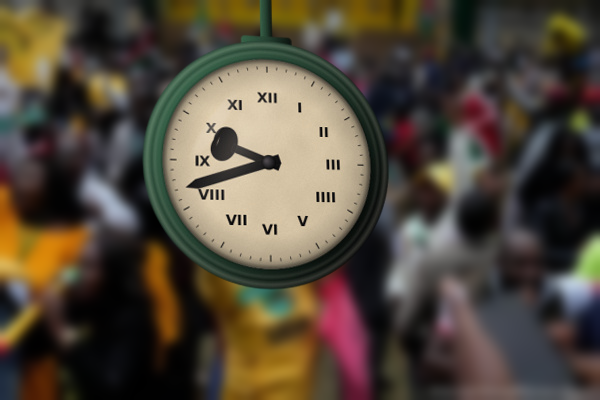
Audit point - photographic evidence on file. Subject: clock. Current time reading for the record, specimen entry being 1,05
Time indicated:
9,42
